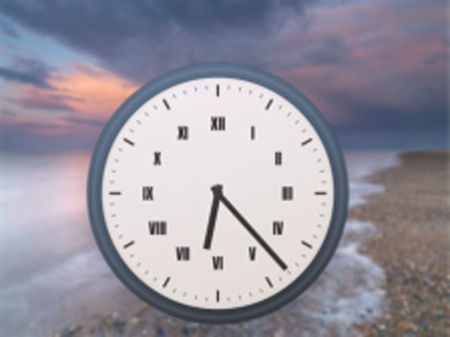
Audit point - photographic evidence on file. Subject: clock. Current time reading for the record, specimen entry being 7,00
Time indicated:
6,23
